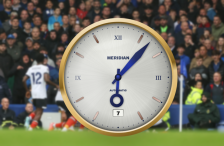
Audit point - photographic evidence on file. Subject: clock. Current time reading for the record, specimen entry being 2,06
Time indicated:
6,07
